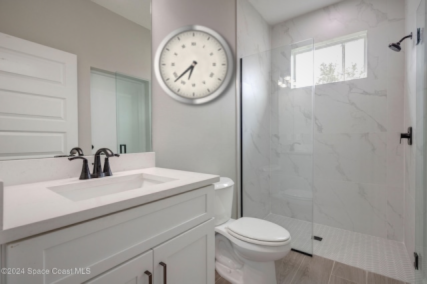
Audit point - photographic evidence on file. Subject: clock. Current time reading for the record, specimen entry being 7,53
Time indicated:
6,38
